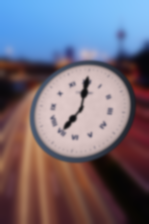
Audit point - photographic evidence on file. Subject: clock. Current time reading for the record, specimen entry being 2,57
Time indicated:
7,00
